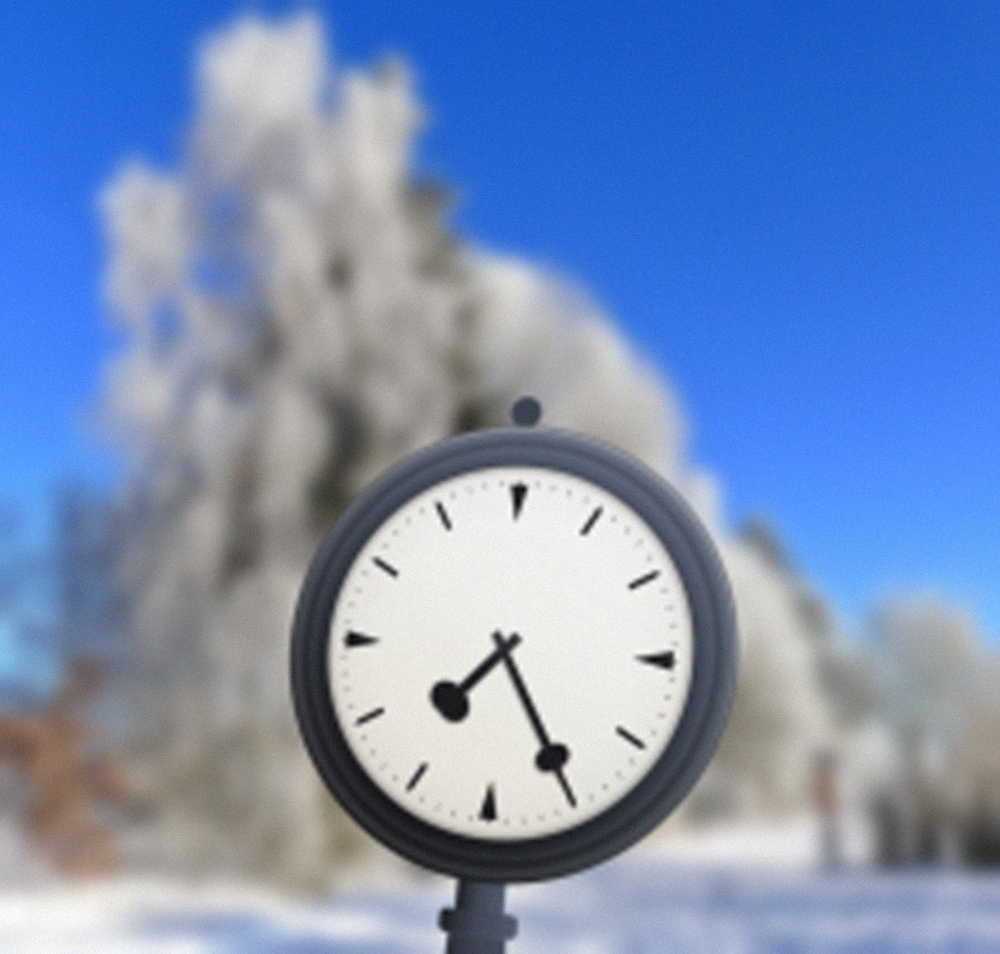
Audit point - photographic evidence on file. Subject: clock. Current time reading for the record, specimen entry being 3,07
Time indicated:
7,25
